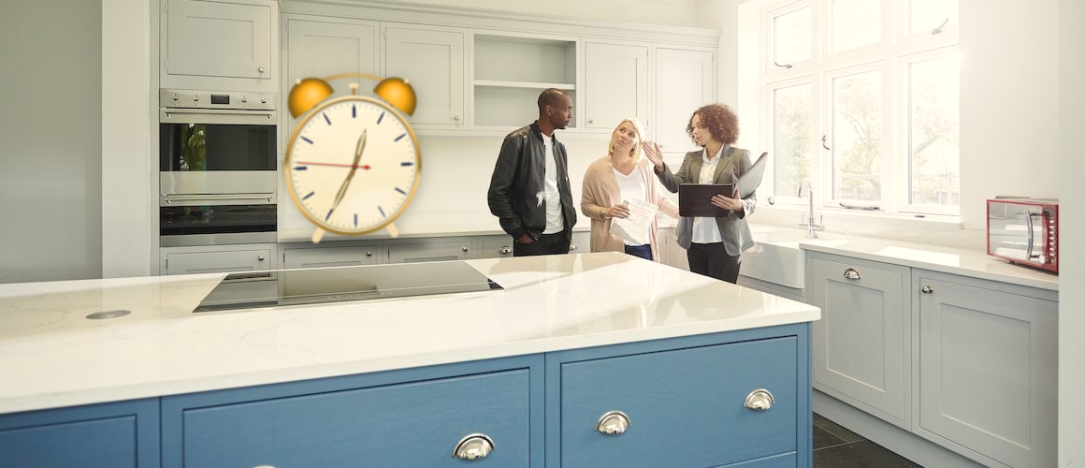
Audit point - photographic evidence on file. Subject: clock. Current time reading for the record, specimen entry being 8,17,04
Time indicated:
12,34,46
